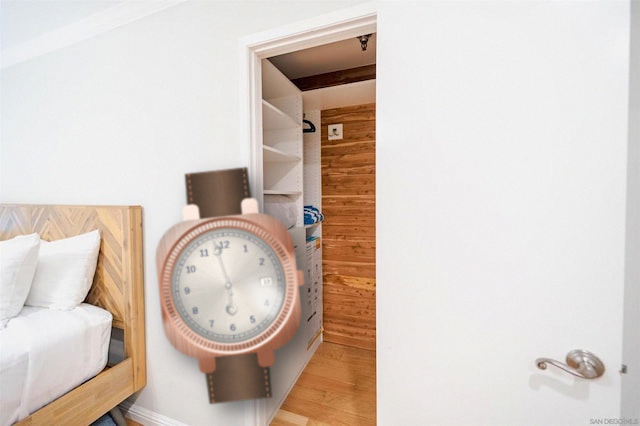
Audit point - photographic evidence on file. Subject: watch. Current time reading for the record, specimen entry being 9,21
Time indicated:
5,58
